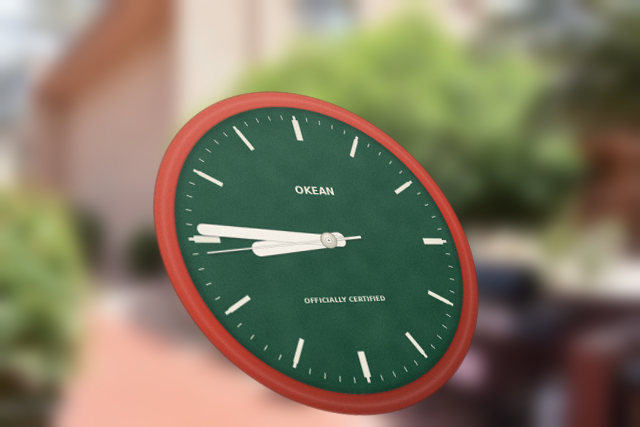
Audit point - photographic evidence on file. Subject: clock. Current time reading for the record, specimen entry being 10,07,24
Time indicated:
8,45,44
